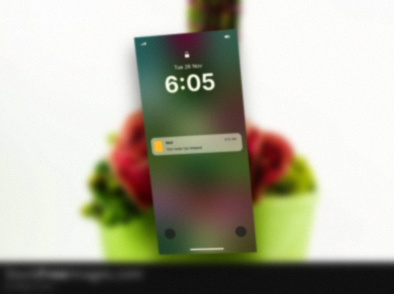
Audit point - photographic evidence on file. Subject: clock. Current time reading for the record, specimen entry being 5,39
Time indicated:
6,05
